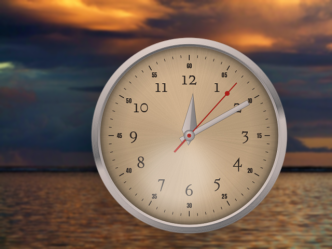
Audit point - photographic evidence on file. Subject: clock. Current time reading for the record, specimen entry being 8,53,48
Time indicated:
12,10,07
